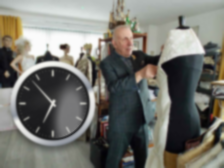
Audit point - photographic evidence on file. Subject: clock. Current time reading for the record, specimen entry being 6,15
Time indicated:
6,53
